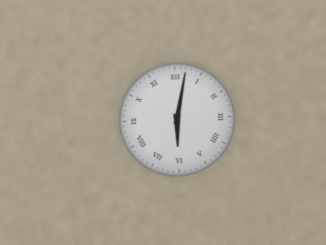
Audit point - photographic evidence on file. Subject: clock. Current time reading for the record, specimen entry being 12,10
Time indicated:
6,02
